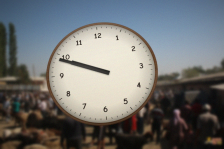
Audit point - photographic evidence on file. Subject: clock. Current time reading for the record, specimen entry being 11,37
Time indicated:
9,49
